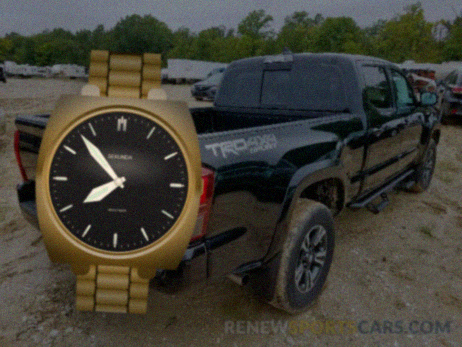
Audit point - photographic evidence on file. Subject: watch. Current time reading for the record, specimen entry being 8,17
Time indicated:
7,53
